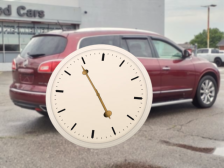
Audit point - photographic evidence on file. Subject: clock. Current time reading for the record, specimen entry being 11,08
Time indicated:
4,54
